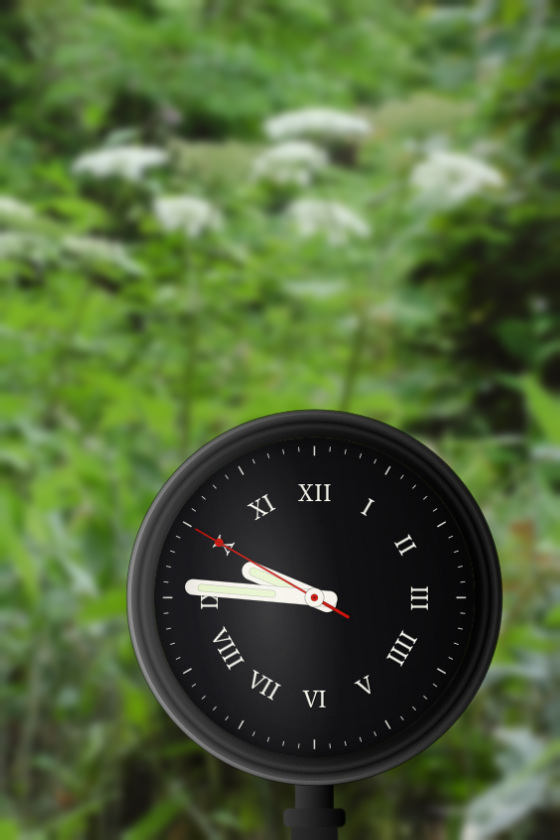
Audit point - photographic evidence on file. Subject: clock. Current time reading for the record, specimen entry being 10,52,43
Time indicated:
9,45,50
